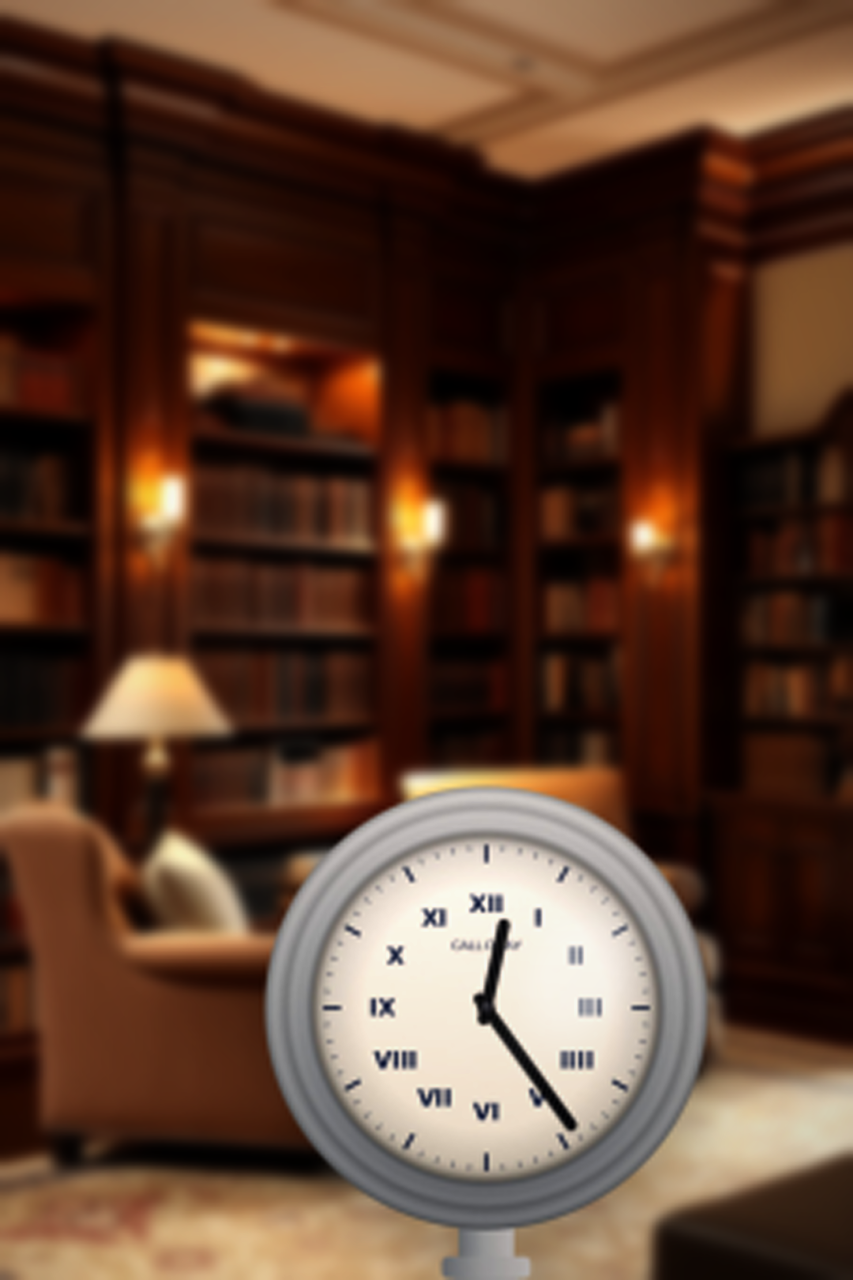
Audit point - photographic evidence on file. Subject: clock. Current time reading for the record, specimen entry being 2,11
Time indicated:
12,24
